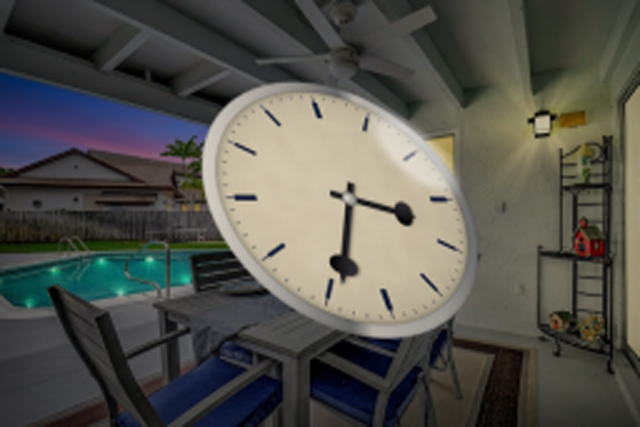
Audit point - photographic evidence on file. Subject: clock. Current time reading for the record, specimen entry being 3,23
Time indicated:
3,34
